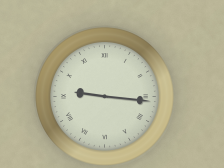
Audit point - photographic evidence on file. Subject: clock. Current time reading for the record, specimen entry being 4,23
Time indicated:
9,16
